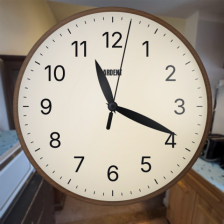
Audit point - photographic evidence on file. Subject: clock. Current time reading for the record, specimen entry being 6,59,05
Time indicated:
11,19,02
